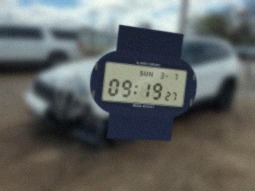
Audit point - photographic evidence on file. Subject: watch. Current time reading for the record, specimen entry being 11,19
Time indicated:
9,19
